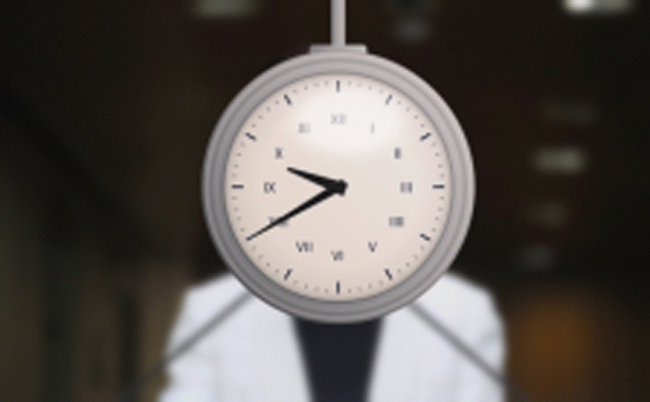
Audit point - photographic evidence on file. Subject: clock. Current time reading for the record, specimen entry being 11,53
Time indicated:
9,40
